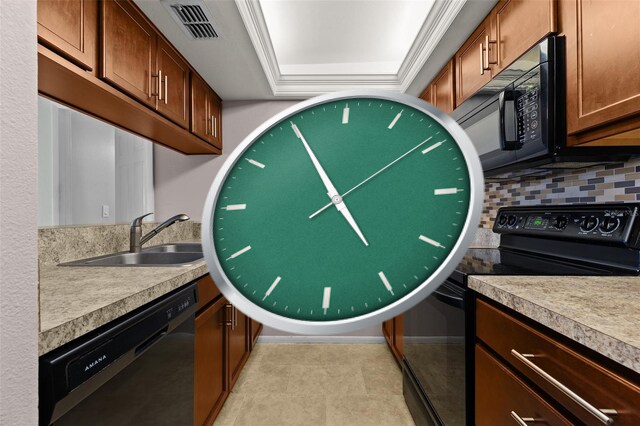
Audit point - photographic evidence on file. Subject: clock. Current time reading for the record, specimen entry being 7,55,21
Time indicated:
4,55,09
